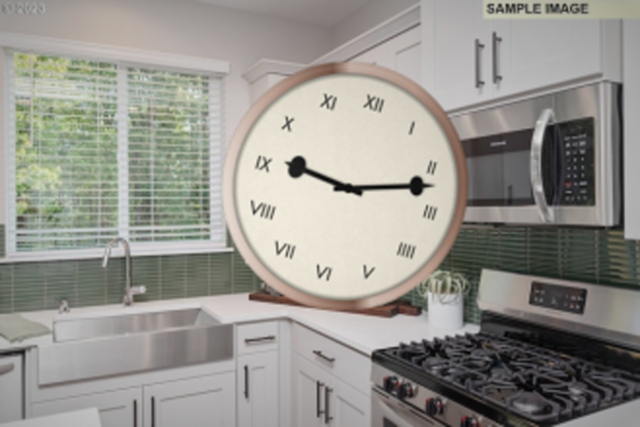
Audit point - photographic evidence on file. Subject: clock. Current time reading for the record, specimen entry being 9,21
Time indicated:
9,12
